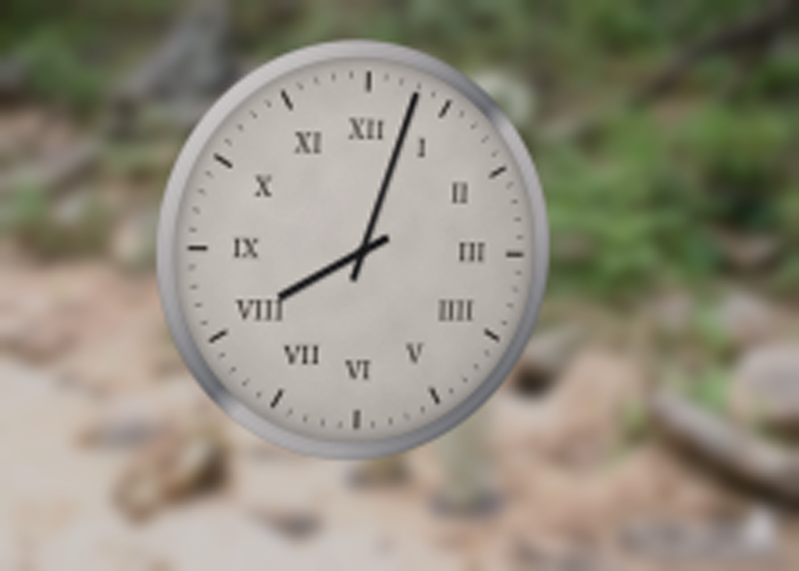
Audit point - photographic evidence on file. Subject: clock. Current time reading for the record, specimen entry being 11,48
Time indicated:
8,03
